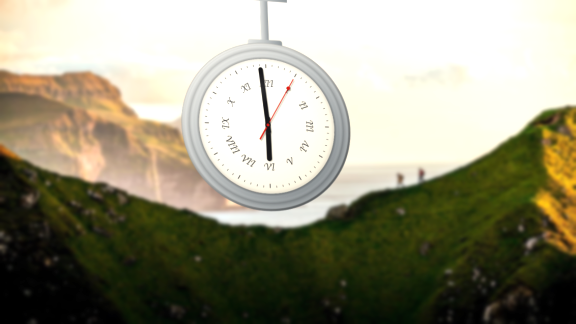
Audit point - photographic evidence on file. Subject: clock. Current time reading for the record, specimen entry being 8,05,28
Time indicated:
5,59,05
